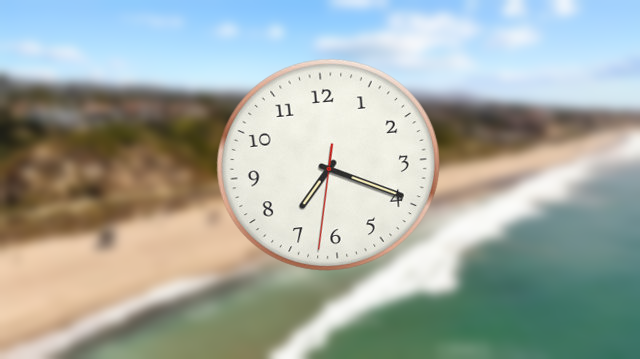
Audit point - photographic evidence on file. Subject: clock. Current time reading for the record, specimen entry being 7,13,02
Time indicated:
7,19,32
